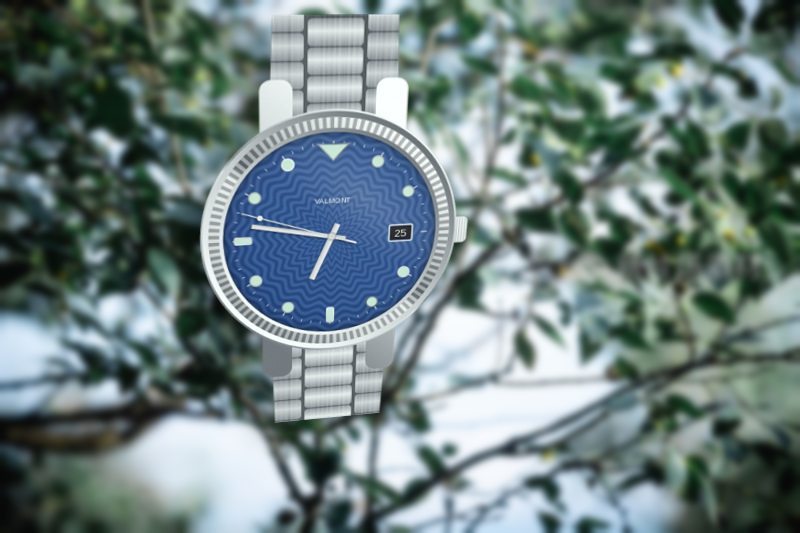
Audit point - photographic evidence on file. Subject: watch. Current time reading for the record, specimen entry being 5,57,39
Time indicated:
6,46,48
